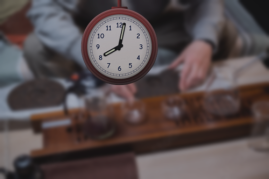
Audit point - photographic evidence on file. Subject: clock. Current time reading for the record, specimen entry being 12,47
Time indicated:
8,02
